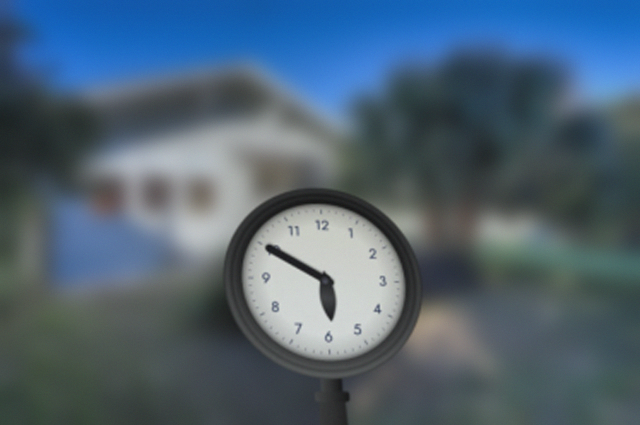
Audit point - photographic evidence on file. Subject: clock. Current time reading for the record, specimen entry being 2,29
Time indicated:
5,50
